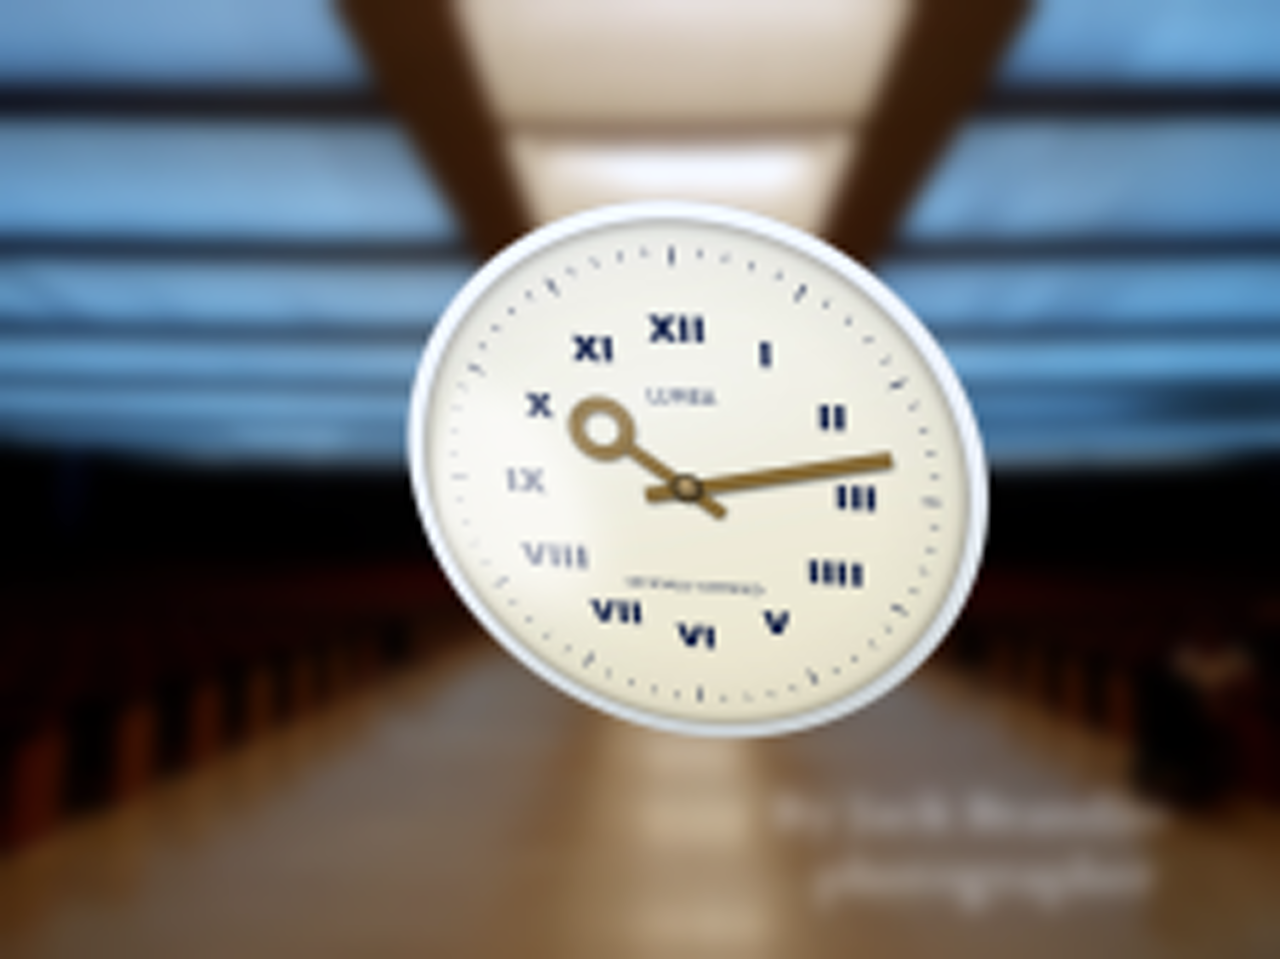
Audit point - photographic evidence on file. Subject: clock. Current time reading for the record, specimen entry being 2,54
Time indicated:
10,13
